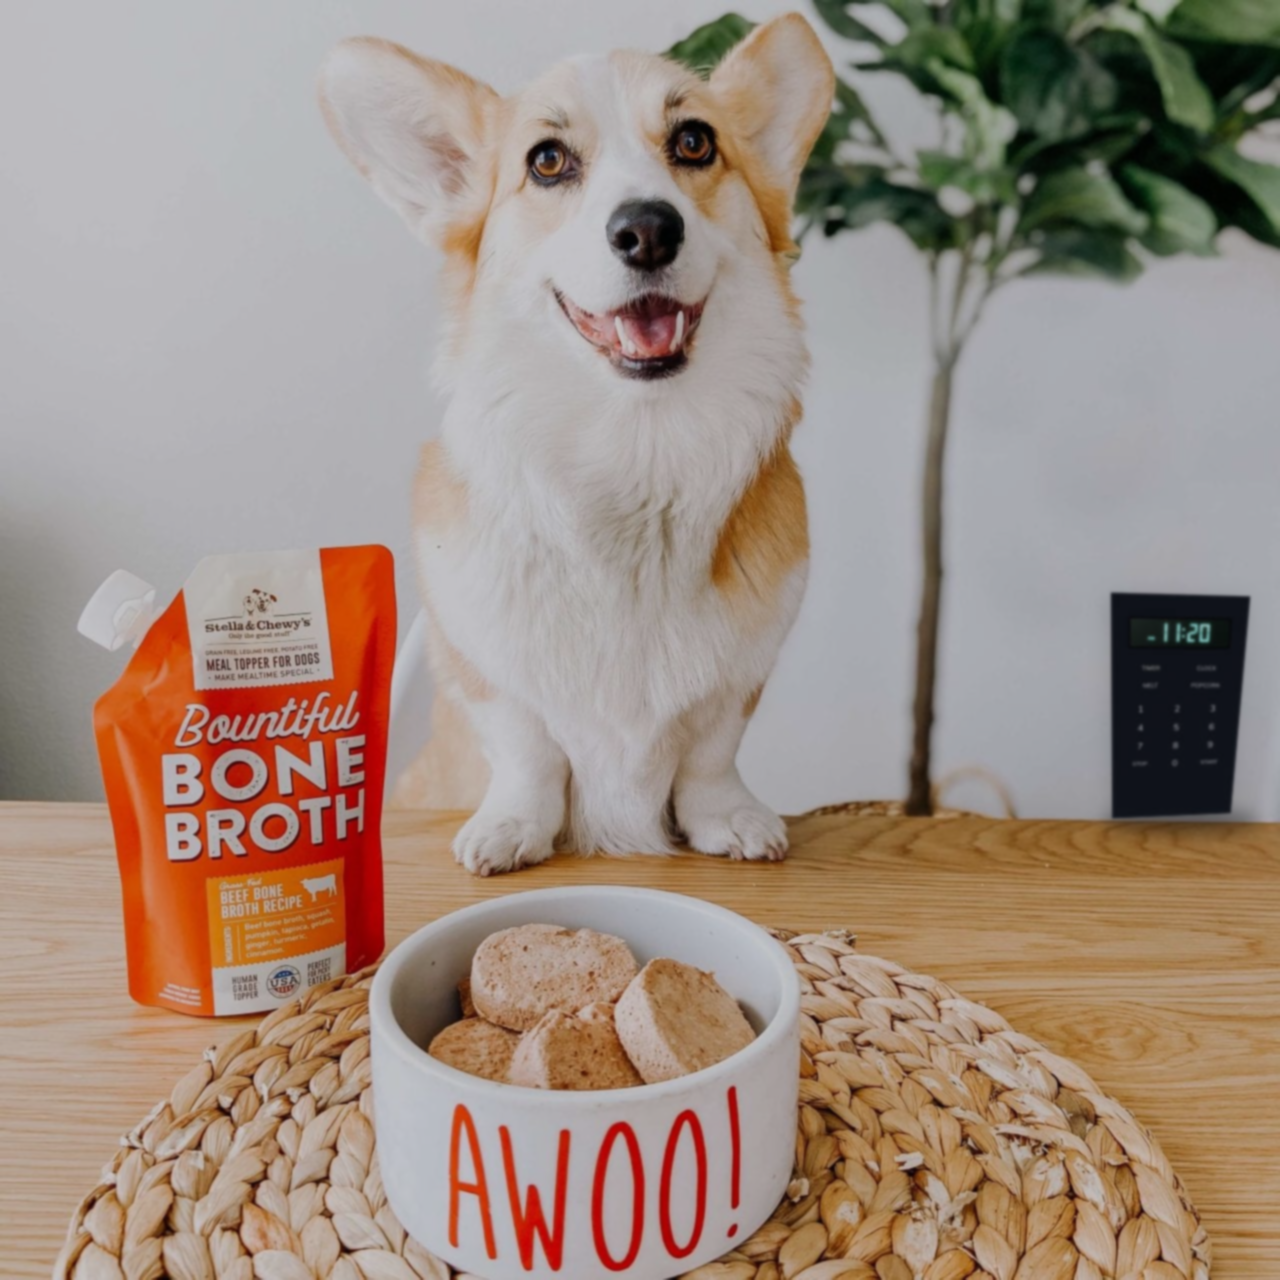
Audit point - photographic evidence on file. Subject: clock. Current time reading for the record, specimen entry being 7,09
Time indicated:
11,20
